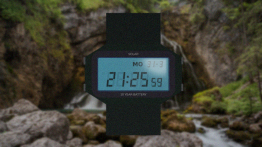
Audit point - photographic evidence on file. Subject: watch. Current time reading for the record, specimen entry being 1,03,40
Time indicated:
21,25,59
